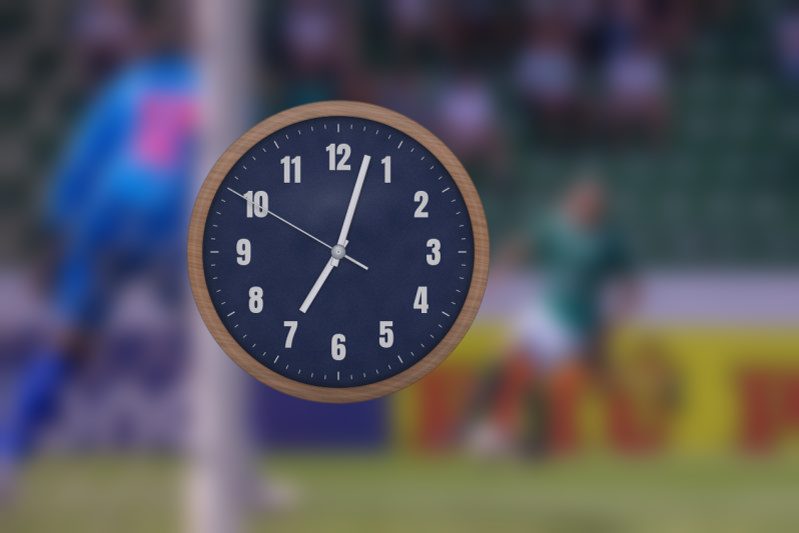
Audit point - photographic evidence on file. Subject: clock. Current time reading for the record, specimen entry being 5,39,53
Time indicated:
7,02,50
